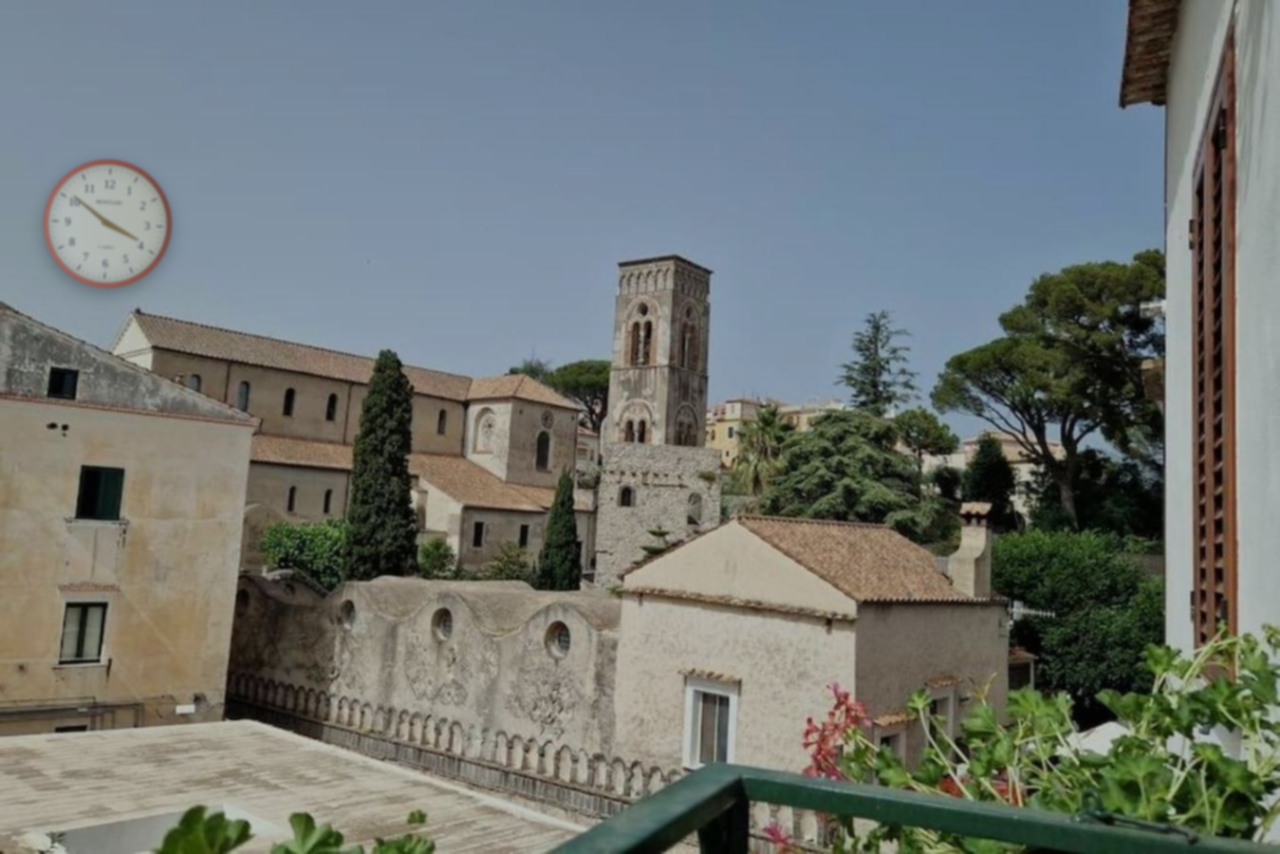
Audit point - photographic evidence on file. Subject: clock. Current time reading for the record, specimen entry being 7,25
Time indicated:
3,51
